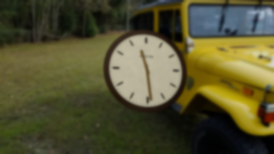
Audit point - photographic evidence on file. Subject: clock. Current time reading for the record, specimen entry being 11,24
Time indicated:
11,29
